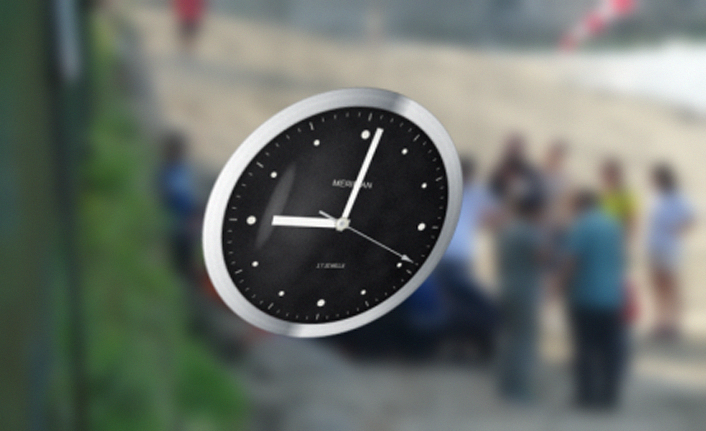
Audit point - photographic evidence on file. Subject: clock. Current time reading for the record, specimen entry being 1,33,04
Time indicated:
9,01,19
